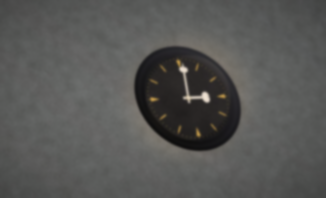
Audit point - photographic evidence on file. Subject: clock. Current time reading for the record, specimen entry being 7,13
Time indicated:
3,01
